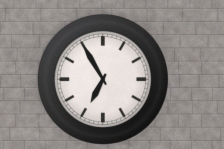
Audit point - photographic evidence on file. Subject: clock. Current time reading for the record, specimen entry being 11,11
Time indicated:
6,55
